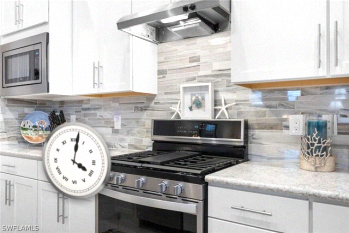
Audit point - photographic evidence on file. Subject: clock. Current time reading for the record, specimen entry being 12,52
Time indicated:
4,02
